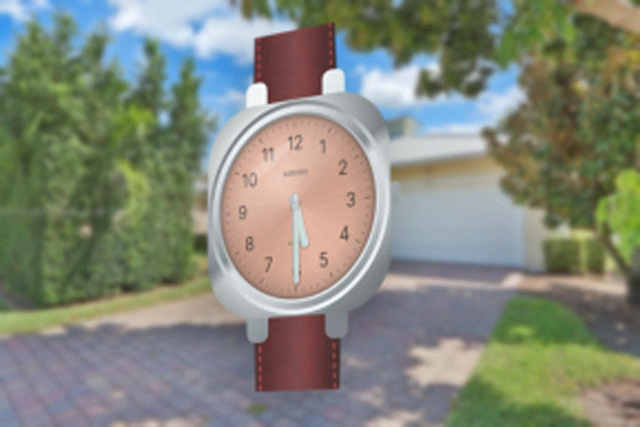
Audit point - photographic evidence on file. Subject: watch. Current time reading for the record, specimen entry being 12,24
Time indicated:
5,30
